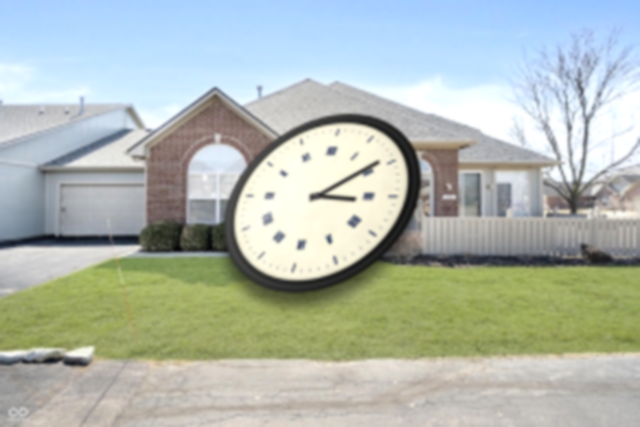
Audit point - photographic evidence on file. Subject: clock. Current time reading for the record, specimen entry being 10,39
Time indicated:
3,09
